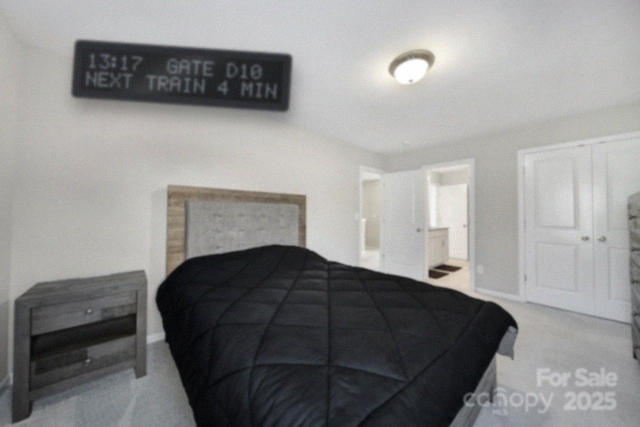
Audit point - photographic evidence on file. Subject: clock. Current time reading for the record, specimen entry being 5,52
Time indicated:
13,17
